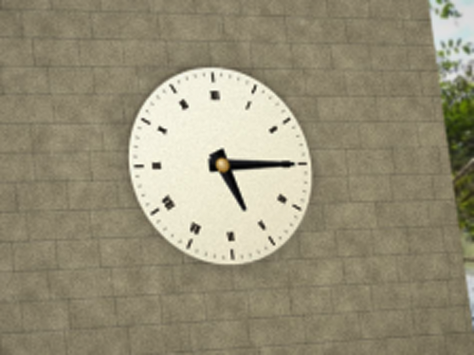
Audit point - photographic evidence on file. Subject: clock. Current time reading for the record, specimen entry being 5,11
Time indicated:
5,15
